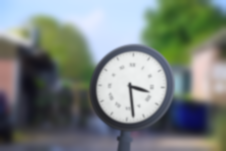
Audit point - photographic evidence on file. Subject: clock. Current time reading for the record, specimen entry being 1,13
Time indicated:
3,28
